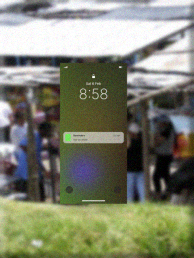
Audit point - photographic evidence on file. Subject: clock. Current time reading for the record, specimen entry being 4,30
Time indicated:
8,58
